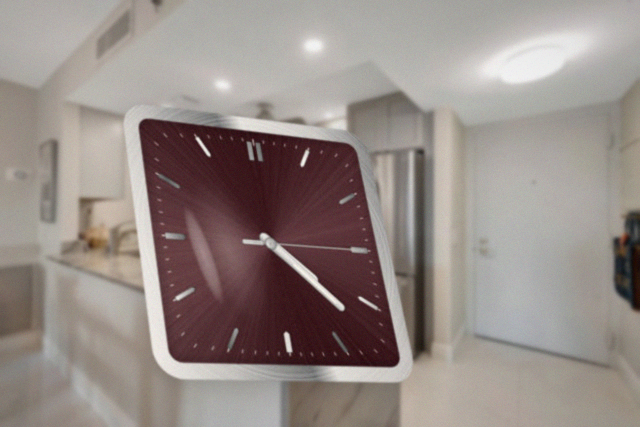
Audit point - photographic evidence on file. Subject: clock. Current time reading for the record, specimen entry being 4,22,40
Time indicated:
4,22,15
